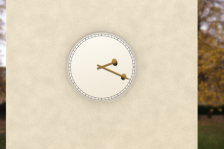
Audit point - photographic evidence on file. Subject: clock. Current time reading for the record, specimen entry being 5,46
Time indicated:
2,19
